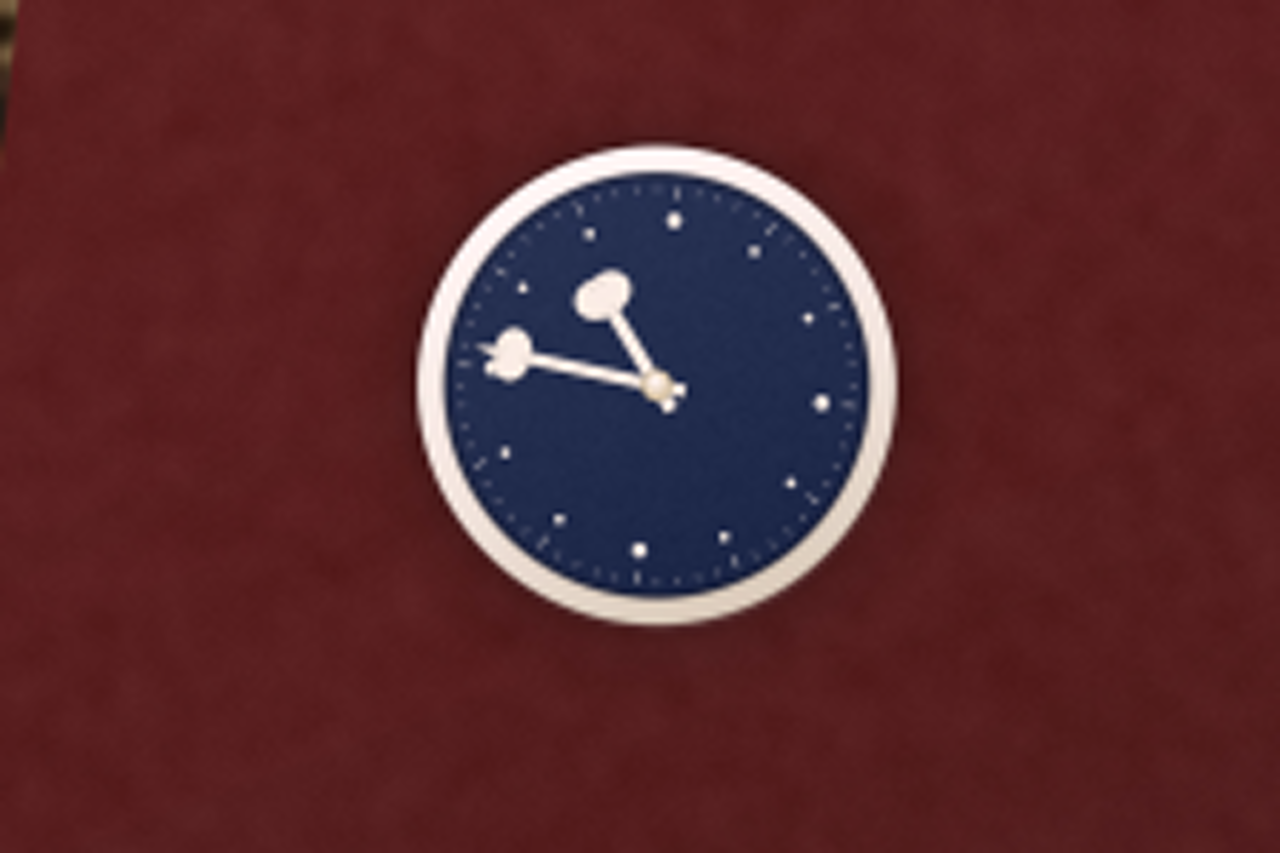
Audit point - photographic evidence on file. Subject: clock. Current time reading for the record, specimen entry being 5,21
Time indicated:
10,46
